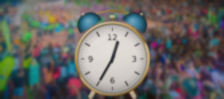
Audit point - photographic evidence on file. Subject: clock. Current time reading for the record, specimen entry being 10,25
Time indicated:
12,35
